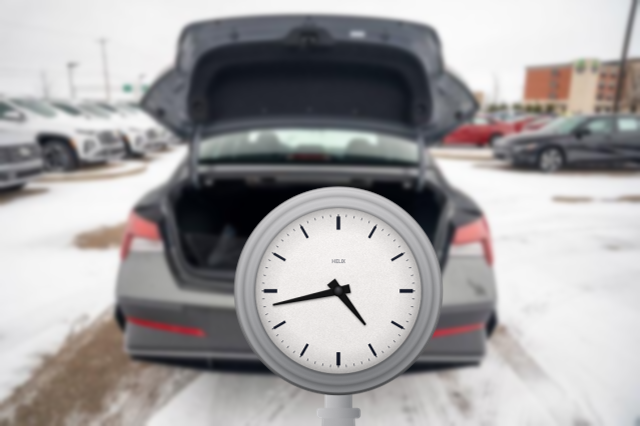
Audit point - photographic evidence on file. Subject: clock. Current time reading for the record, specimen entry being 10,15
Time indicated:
4,43
